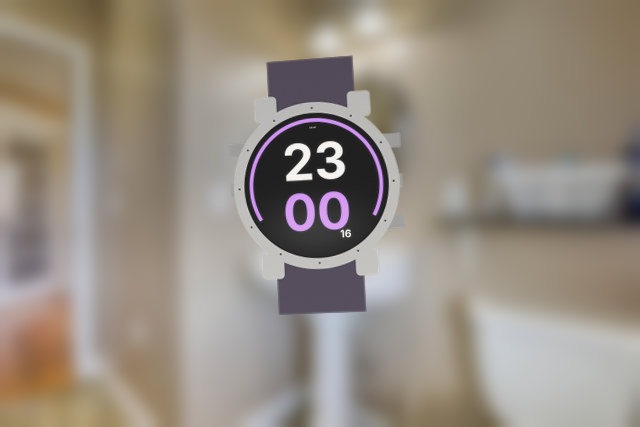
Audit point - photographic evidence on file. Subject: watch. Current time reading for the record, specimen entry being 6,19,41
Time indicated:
23,00,16
